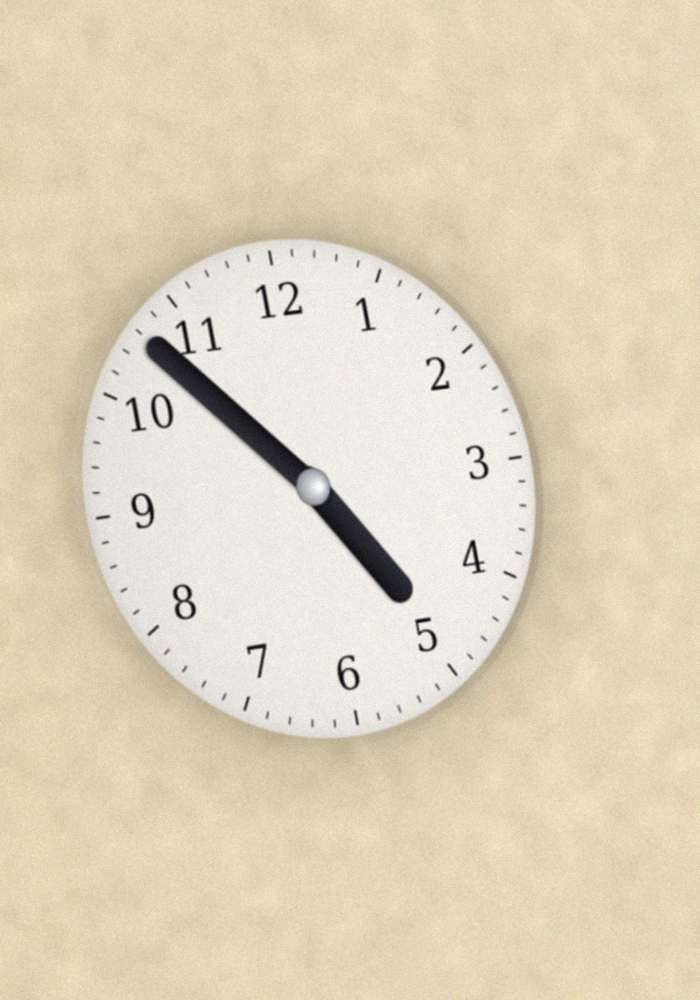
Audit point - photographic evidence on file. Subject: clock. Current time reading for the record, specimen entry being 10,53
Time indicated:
4,53
